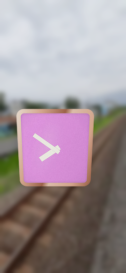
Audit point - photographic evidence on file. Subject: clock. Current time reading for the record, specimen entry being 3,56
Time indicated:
7,51
